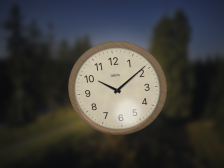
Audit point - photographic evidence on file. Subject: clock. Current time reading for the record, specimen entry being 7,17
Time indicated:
10,09
